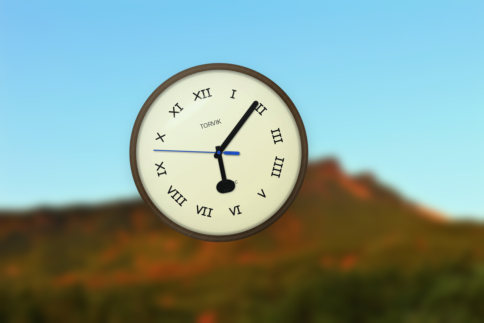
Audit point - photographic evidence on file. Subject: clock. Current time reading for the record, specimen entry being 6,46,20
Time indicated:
6,08,48
